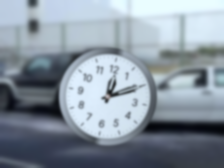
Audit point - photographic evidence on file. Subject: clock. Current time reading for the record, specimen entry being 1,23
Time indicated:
12,10
